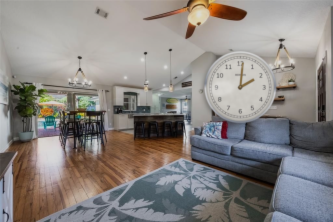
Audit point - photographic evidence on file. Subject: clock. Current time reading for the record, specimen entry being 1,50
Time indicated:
2,01
